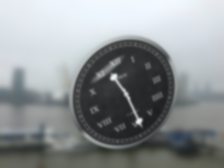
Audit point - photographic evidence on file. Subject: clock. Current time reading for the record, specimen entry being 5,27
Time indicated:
11,29
